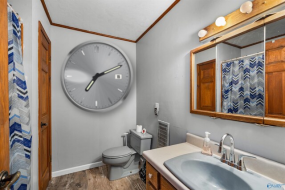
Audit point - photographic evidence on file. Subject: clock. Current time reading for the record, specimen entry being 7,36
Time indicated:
7,11
